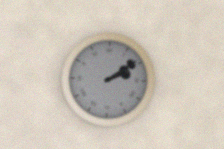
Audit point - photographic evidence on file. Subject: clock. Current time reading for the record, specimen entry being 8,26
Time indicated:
2,09
